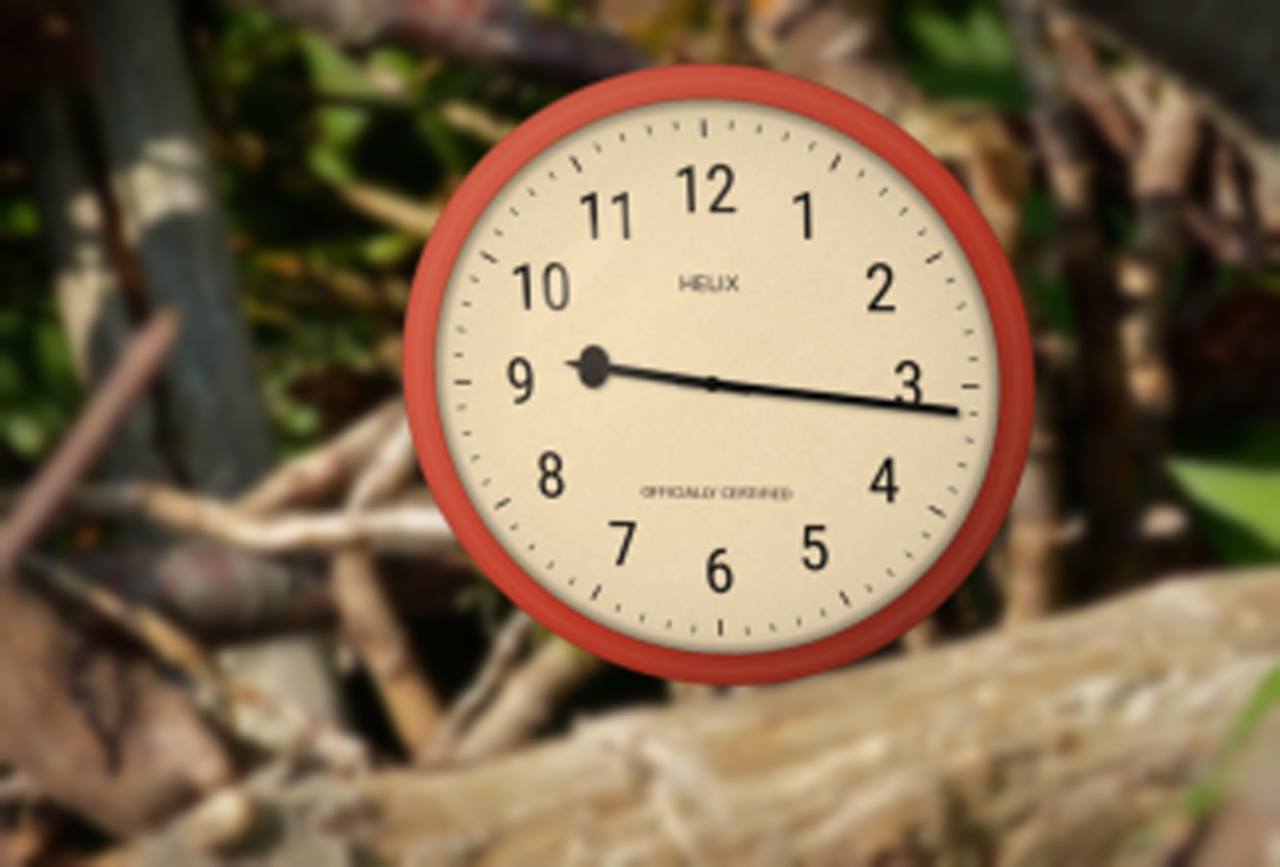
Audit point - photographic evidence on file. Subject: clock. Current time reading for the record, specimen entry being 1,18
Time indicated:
9,16
